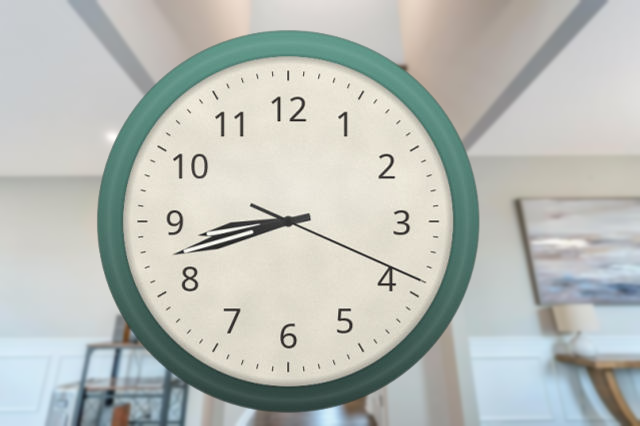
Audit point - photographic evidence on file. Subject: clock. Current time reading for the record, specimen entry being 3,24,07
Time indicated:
8,42,19
